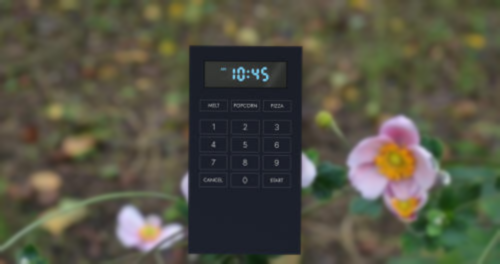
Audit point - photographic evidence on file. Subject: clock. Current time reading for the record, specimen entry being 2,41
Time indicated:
10,45
